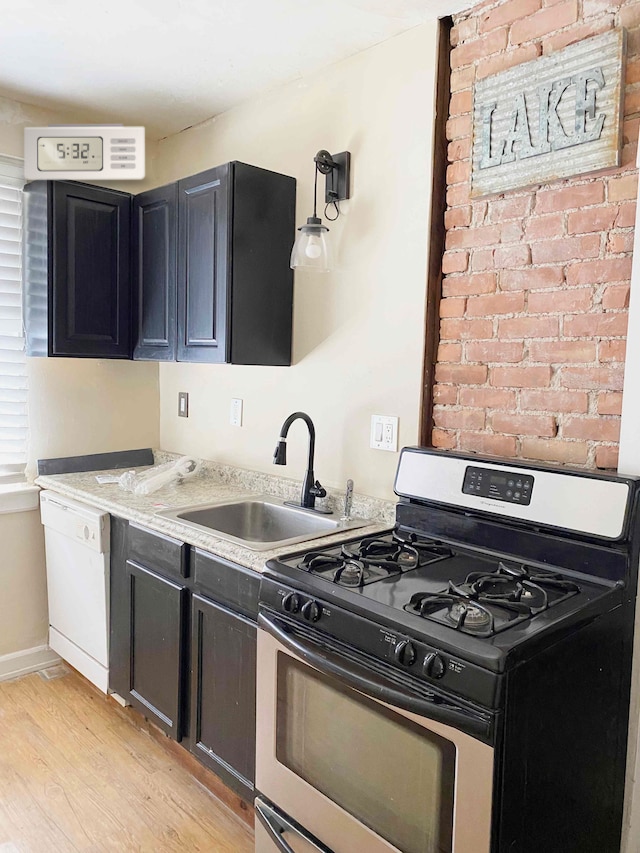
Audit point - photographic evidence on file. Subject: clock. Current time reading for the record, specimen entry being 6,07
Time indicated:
5,32
